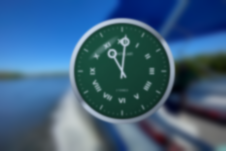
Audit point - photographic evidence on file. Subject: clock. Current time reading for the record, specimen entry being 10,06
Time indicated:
11,01
